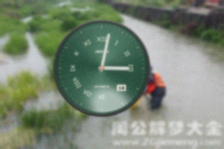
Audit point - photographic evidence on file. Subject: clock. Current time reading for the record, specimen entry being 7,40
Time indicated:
3,02
